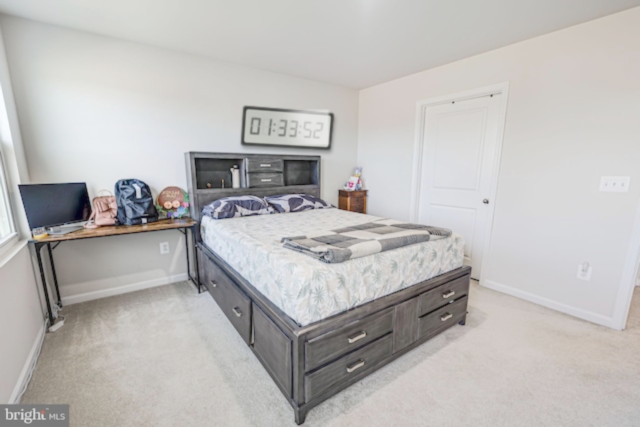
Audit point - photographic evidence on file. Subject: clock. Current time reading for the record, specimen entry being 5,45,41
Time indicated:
1,33,52
